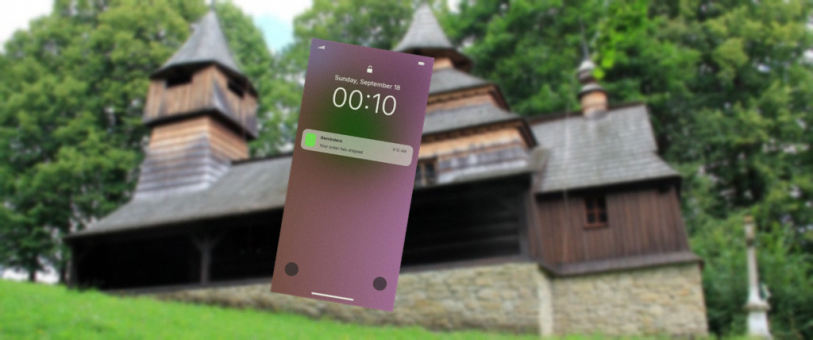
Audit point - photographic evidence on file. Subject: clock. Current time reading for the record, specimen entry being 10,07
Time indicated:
0,10
